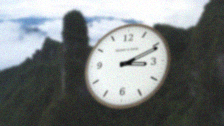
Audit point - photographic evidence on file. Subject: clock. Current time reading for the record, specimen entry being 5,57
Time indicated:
3,11
